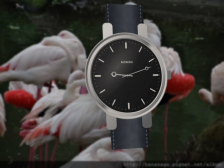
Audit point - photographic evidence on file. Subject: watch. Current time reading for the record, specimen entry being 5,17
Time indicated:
9,12
